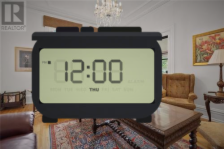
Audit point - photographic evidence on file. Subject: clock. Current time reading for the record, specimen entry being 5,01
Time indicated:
12,00
